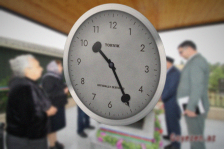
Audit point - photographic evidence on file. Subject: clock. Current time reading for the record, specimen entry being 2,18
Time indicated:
10,25
